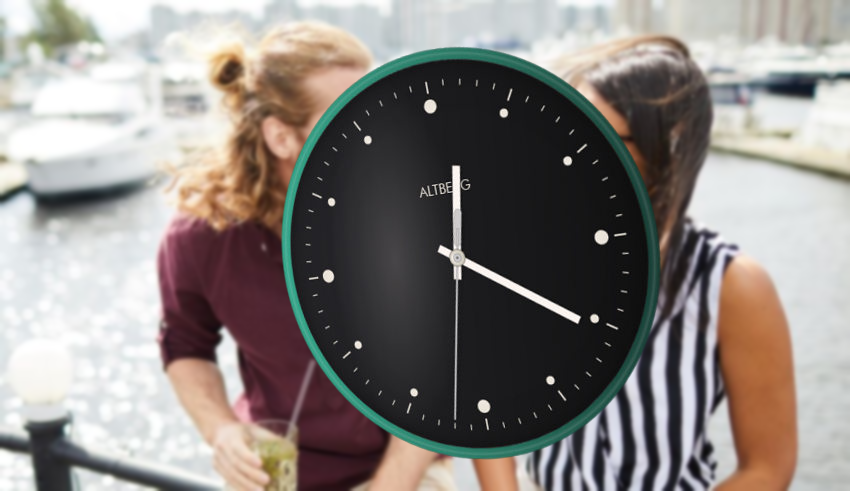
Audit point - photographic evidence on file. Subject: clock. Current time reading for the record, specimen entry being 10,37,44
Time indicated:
12,20,32
